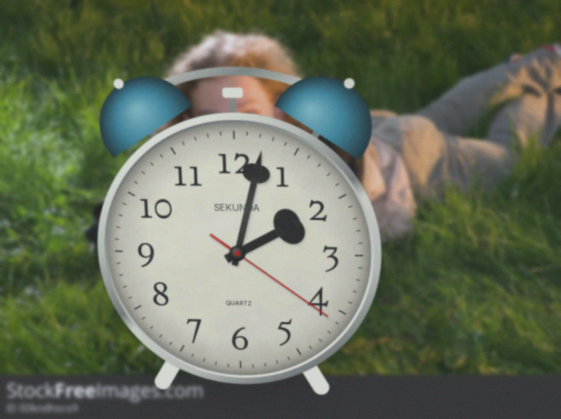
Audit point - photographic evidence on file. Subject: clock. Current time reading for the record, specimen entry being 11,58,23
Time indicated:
2,02,21
